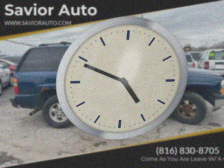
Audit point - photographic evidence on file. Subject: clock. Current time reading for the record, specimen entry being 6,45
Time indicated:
4,49
